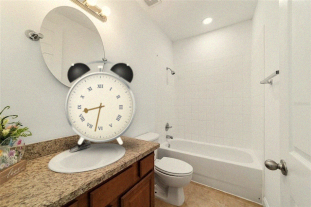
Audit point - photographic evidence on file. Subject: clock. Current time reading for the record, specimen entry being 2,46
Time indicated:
8,32
